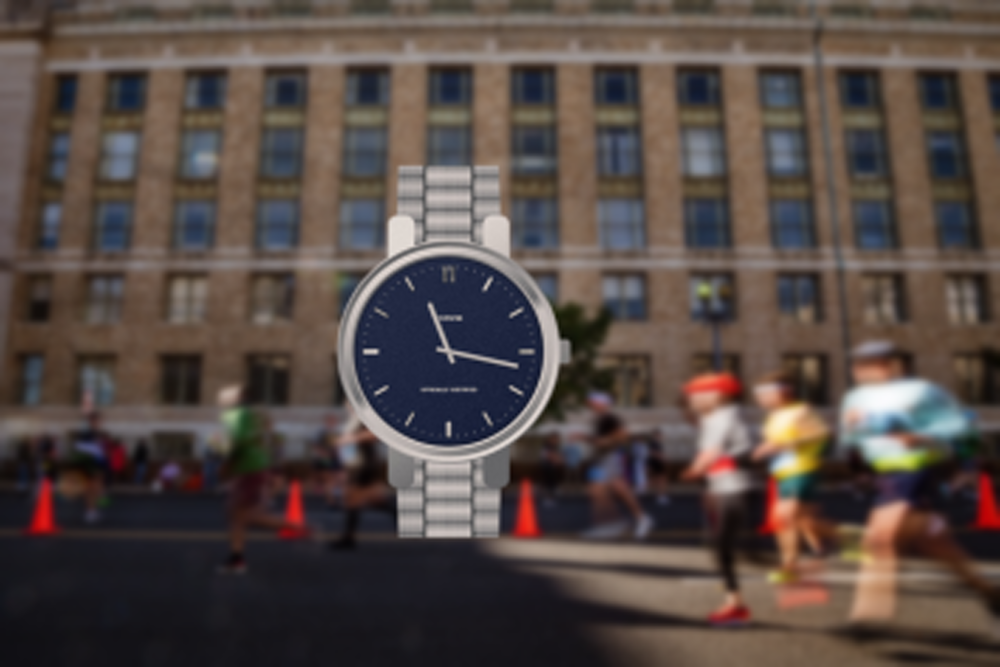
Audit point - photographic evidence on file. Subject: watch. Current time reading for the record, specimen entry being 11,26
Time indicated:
11,17
